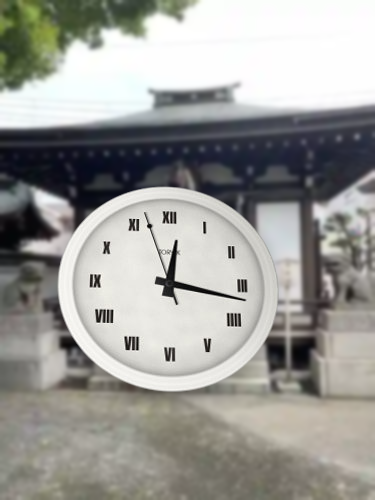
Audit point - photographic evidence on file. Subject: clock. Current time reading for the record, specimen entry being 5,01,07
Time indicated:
12,16,57
